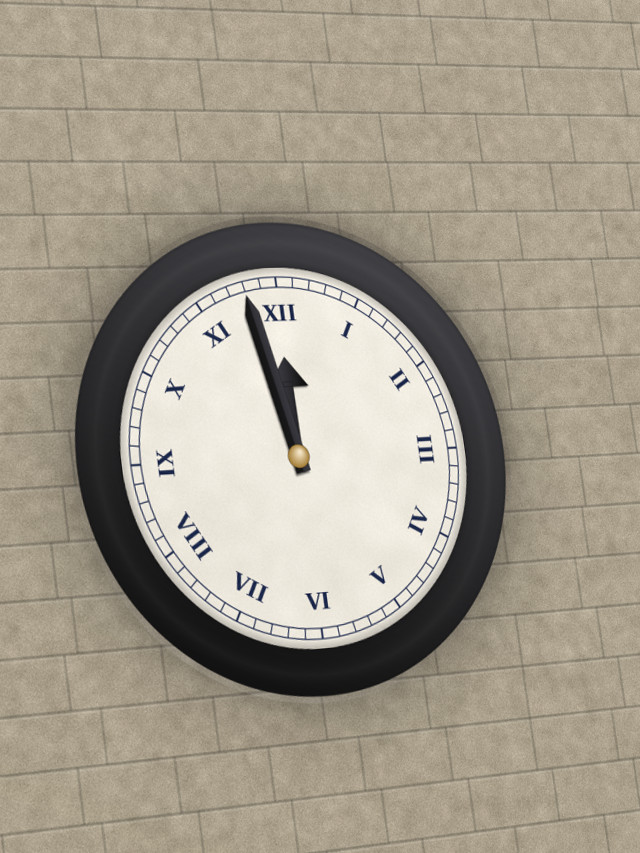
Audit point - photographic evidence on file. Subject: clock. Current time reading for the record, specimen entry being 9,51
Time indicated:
11,58
